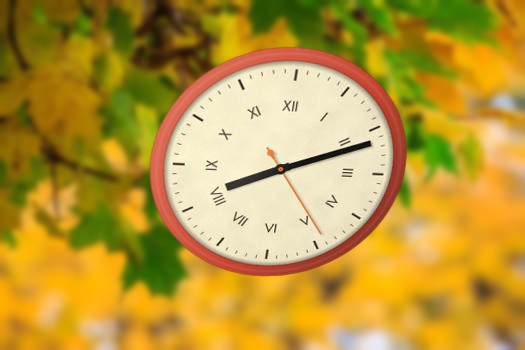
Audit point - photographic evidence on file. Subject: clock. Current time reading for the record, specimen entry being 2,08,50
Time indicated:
8,11,24
